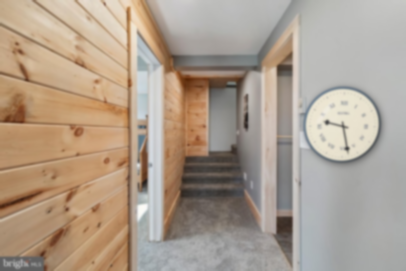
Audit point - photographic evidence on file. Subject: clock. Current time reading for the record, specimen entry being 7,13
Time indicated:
9,28
